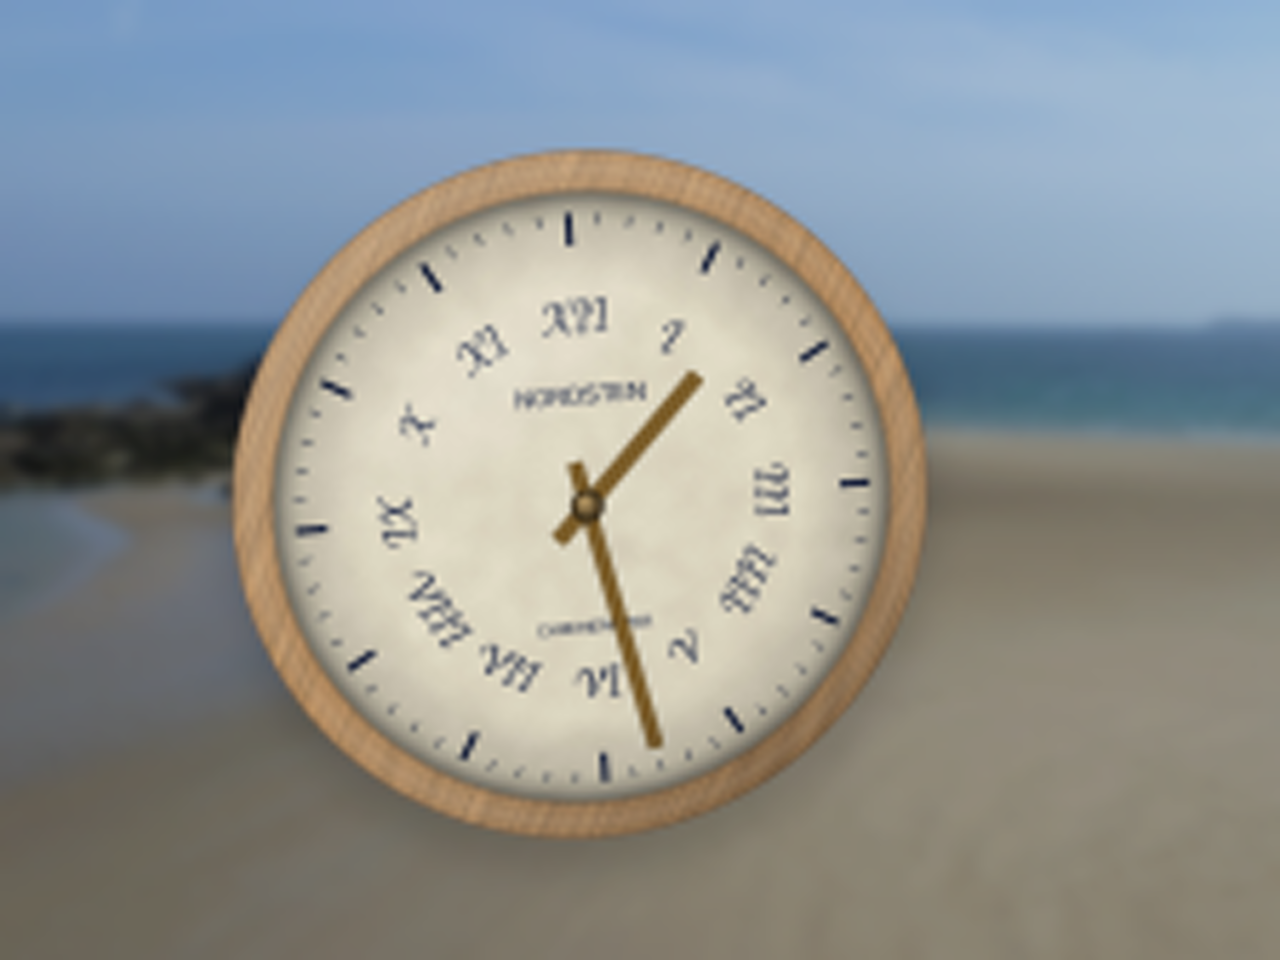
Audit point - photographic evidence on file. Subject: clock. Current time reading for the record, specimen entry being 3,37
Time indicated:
1,28
